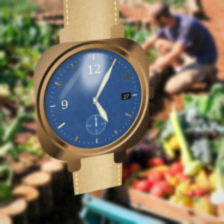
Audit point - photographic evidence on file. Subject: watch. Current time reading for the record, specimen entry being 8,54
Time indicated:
5,05
